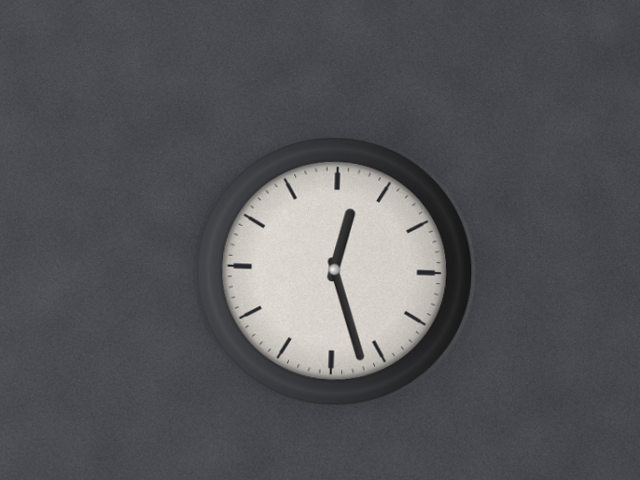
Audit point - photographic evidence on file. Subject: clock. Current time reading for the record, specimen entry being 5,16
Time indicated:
12,27
